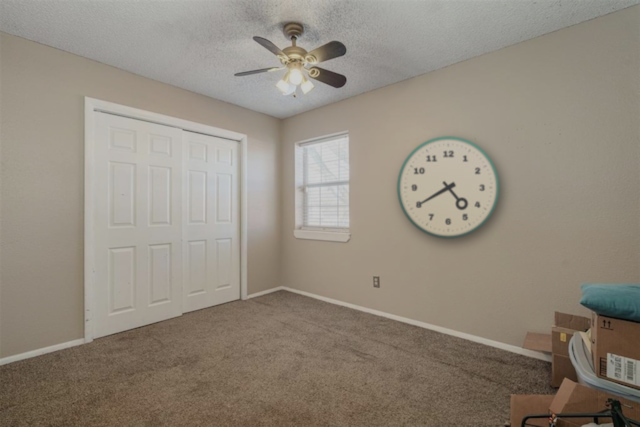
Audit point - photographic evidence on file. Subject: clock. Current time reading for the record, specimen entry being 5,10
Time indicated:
4,40
